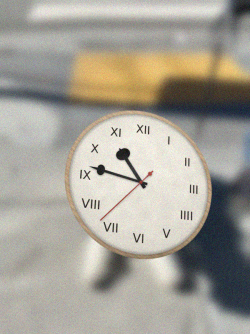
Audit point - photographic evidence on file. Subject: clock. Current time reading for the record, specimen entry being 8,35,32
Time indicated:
10,46,37
